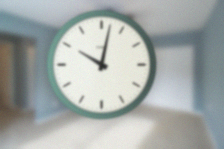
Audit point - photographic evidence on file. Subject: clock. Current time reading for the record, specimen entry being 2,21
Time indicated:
10,02
